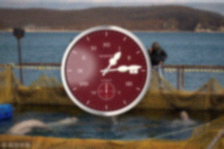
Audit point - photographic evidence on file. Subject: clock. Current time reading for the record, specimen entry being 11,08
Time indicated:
1,14
